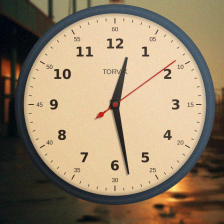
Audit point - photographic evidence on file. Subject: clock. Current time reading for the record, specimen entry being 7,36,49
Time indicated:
12,28,09
